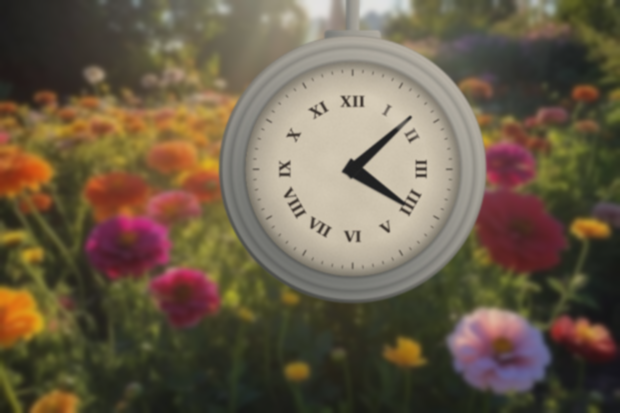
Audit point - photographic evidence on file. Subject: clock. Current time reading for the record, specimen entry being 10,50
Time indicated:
4,08
